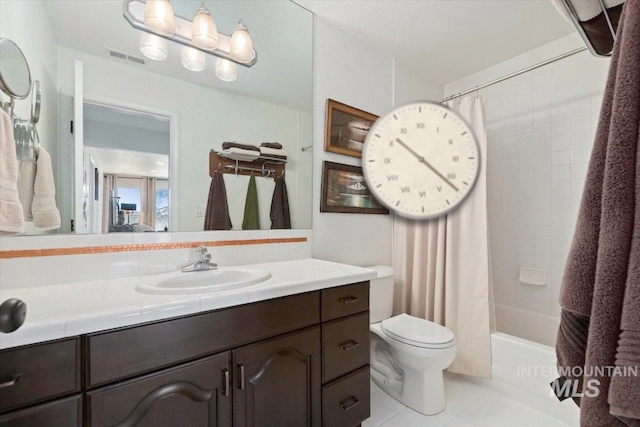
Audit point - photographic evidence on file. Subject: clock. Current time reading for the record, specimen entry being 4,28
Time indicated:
10,22
